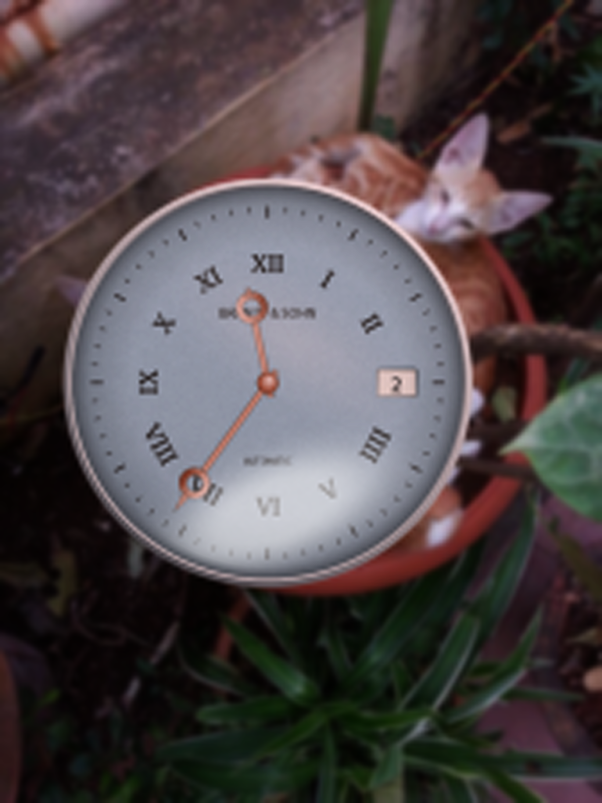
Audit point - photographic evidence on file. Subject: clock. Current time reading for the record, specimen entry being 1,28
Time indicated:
11,36
